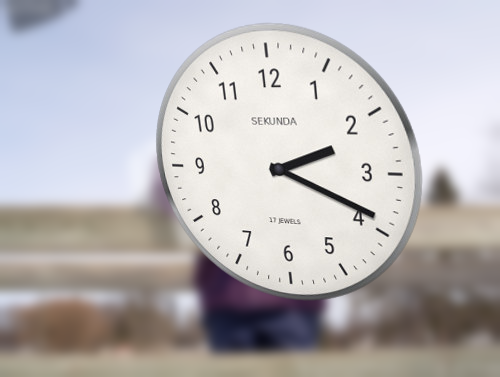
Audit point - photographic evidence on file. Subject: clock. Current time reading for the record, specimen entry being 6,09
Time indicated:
2,19
